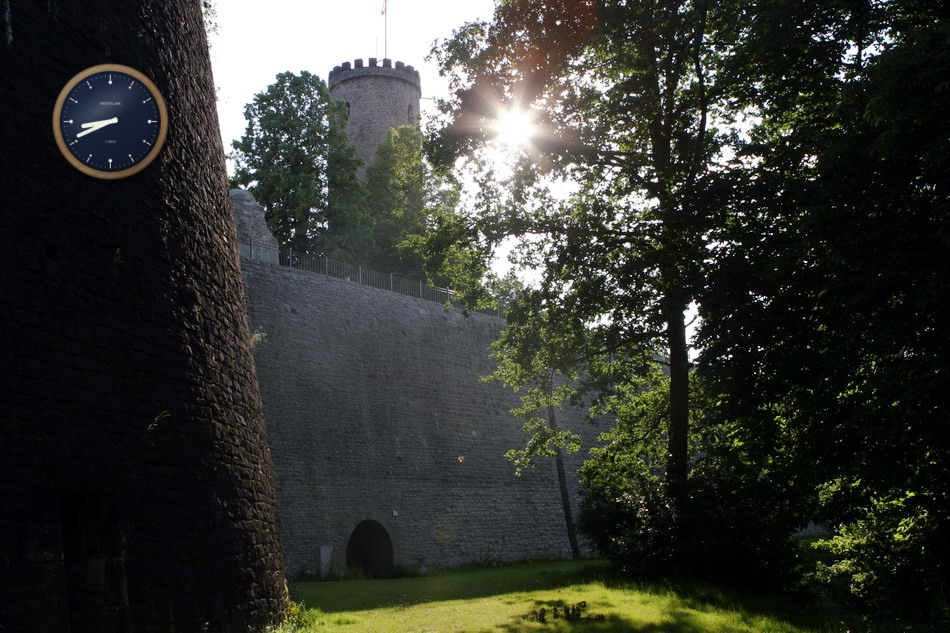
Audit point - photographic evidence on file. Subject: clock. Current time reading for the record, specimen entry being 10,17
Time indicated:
8,41
